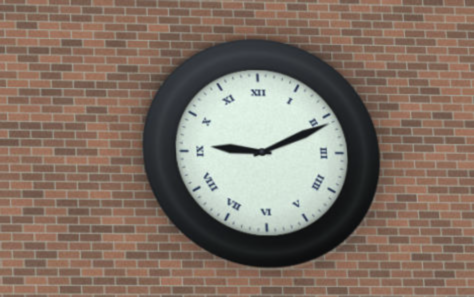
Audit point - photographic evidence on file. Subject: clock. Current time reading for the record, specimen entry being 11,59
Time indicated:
9,11
